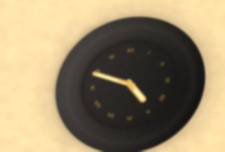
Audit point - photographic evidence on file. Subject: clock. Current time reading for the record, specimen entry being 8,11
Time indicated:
4,49
